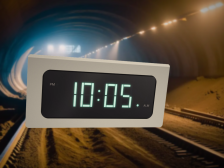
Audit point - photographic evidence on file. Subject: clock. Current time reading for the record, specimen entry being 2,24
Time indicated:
10,05
